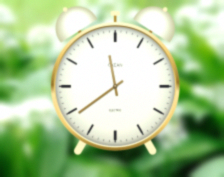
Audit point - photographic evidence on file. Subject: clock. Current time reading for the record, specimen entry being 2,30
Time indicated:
11,39
